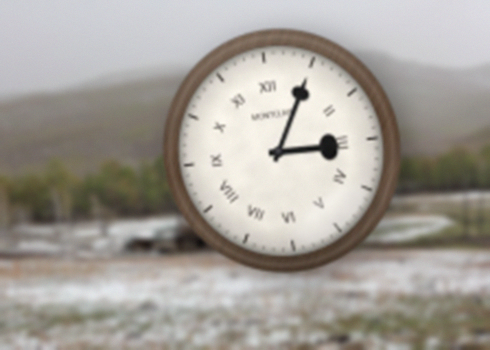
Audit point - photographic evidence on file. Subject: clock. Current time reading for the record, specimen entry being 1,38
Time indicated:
3,05
